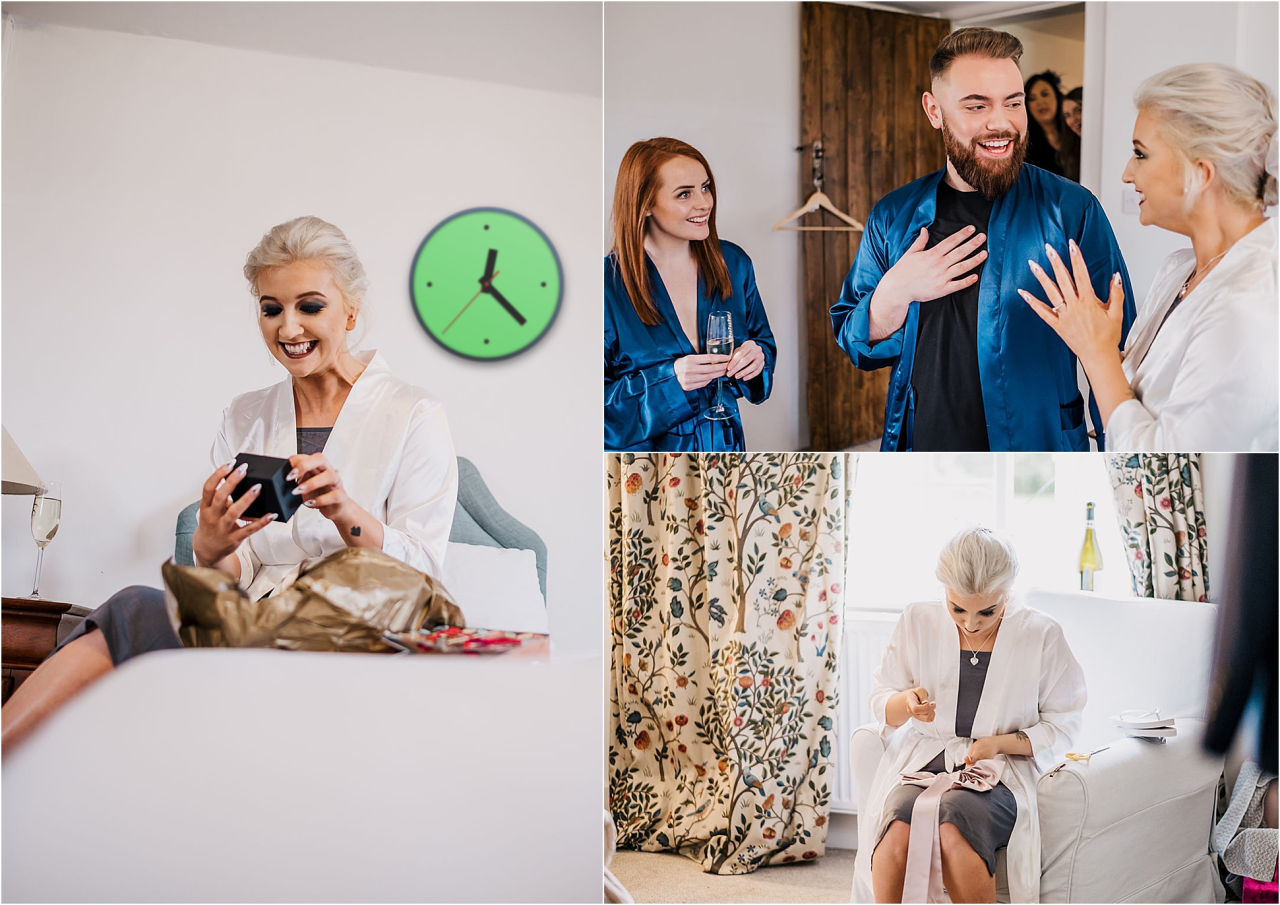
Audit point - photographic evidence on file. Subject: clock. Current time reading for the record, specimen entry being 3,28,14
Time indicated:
12,22,37
